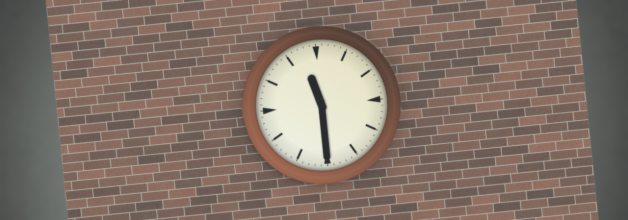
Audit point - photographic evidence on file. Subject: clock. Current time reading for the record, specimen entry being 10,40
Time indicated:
11,30
